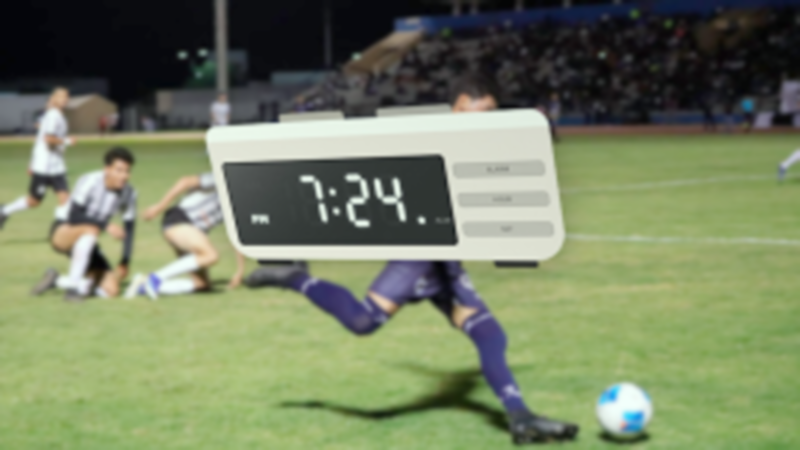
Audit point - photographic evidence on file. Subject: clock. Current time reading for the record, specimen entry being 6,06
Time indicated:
7,24
